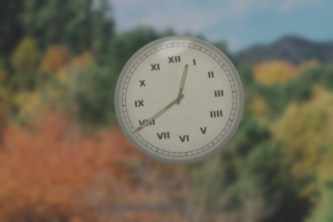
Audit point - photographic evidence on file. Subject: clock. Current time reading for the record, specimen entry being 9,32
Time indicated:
12,40
